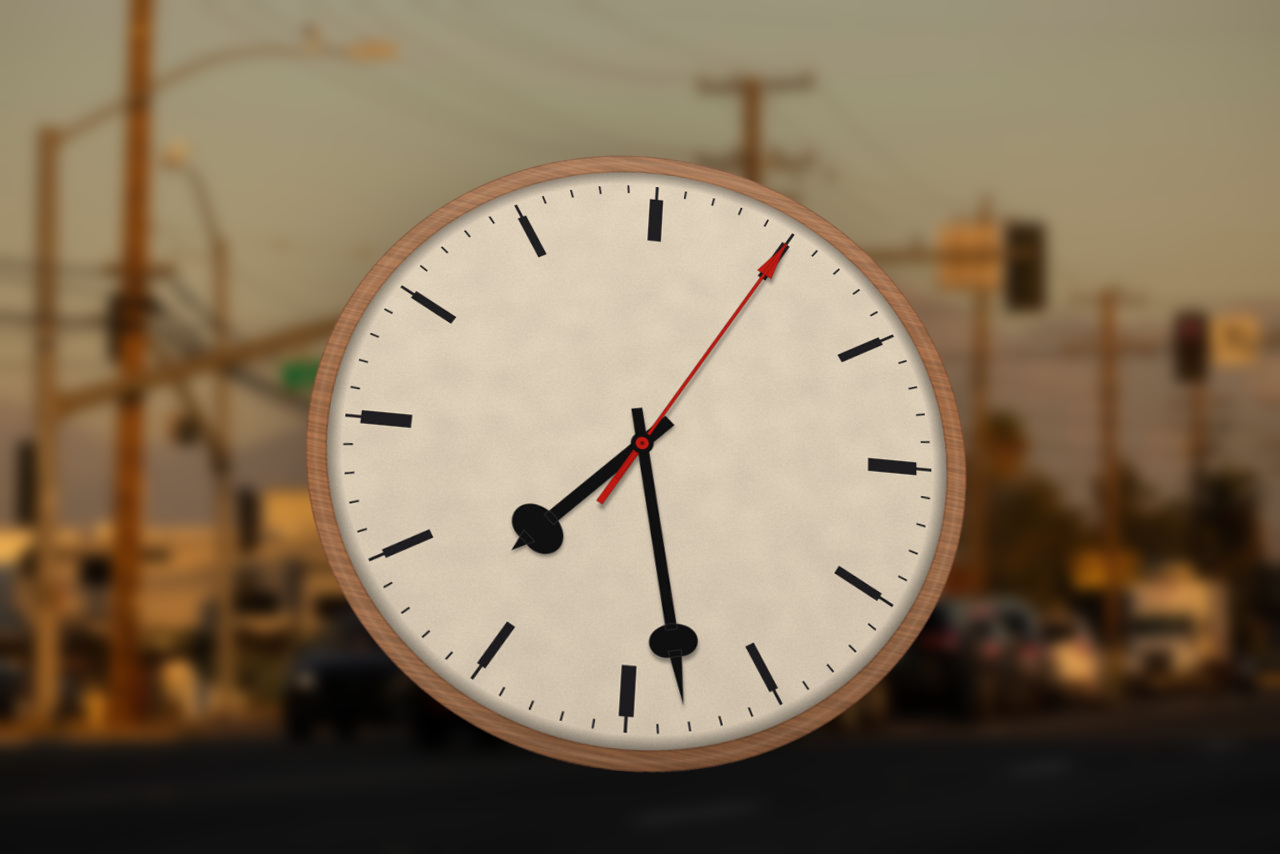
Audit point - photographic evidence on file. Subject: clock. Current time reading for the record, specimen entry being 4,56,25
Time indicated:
7,28,05
